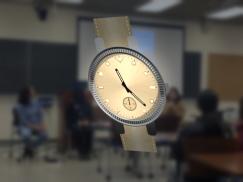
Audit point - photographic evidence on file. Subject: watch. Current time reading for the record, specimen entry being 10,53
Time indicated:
11,23
